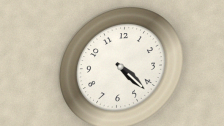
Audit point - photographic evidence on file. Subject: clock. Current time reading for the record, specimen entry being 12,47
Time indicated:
4,22
